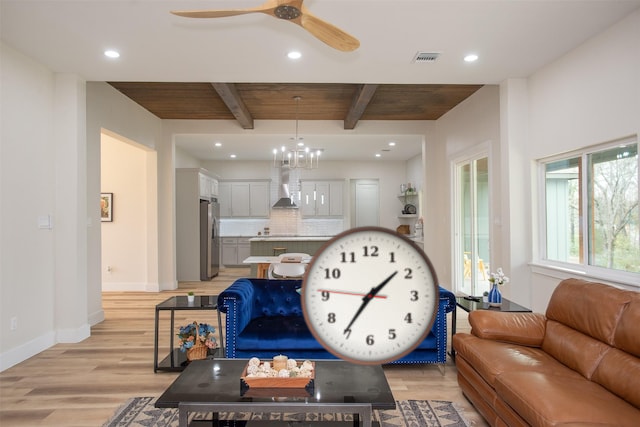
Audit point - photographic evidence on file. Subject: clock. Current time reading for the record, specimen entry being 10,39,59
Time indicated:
1,35,46
